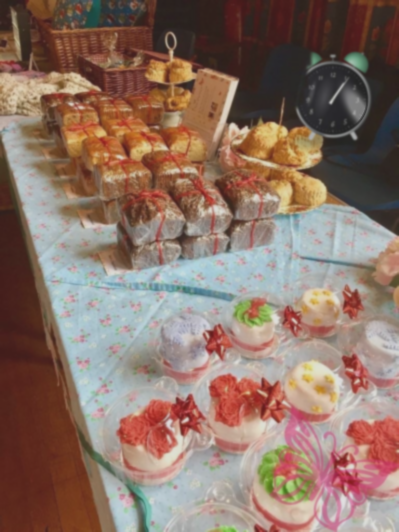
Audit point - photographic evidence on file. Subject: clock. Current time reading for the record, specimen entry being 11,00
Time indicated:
1,06
